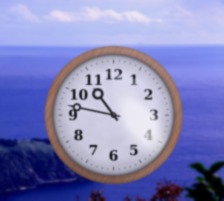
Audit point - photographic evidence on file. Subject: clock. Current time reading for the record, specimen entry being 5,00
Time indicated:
10,47
